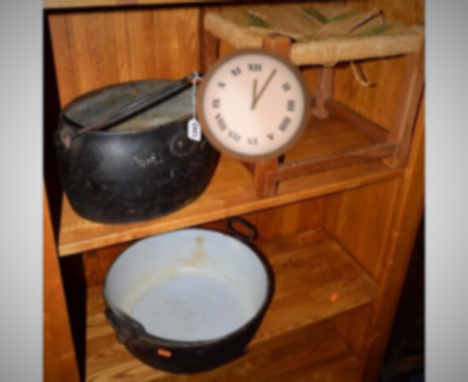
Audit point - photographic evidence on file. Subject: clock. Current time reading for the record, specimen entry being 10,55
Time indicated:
12,05
